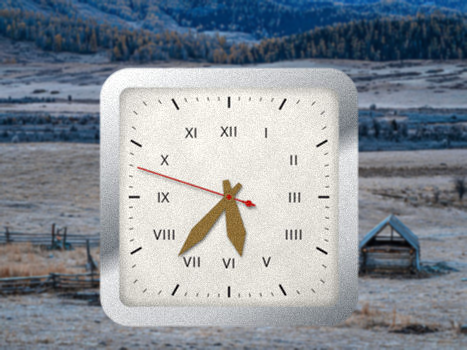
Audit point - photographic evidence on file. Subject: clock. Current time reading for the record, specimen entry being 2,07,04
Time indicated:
5,36,48
